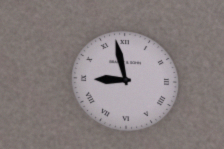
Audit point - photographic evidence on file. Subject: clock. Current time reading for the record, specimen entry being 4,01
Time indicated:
8,58
